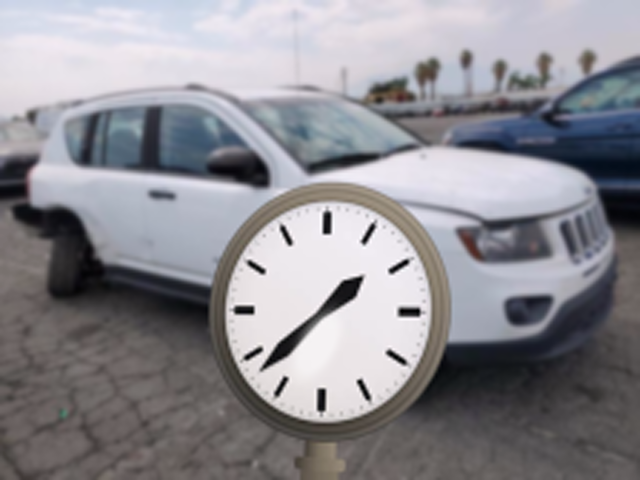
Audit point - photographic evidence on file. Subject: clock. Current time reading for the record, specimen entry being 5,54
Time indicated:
1,38
